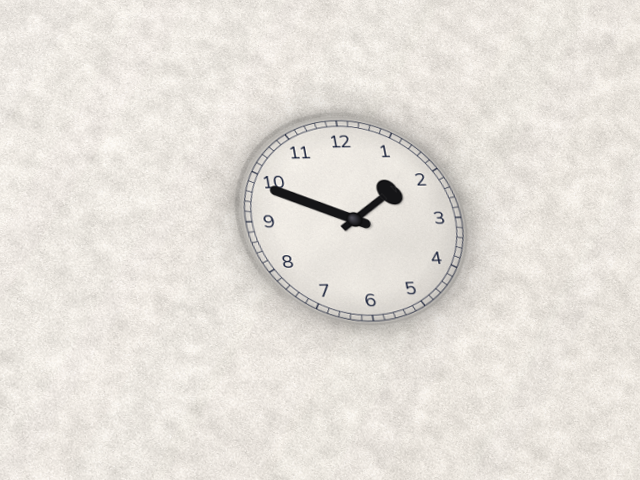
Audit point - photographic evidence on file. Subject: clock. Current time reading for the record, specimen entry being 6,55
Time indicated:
1,49
